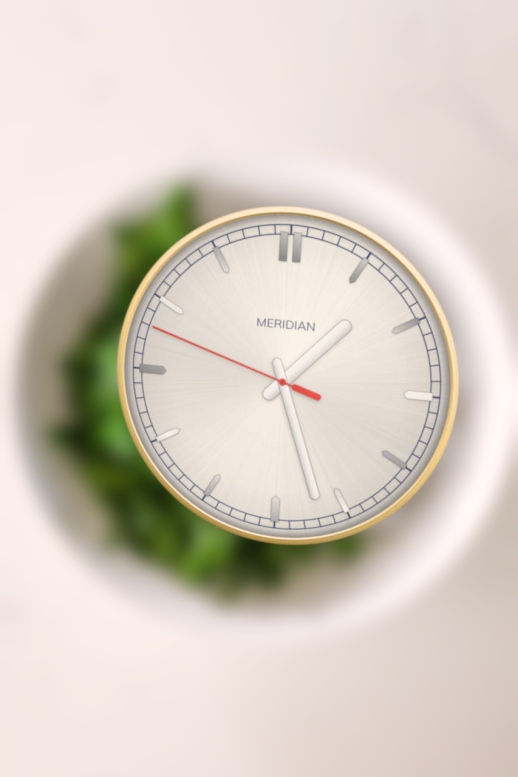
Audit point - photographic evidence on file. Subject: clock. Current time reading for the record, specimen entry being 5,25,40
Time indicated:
1,26,48
